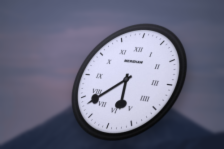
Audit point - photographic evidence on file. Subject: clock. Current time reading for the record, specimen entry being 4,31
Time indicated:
5,38
